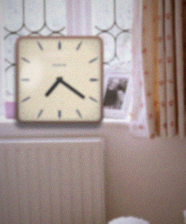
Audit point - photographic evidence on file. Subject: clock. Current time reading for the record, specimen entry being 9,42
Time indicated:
7,21
